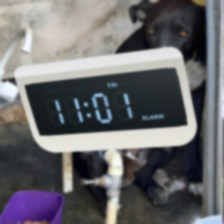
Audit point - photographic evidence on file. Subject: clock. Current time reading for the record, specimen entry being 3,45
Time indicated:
11,01
